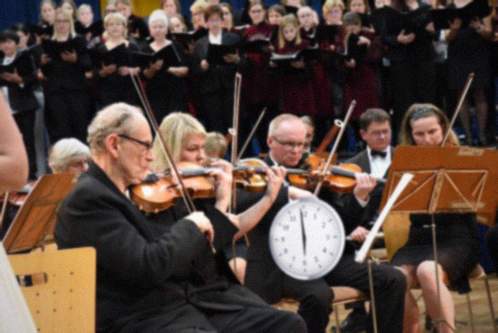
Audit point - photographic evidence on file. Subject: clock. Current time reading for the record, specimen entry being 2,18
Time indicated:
5,59
